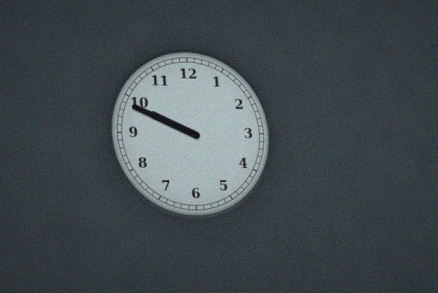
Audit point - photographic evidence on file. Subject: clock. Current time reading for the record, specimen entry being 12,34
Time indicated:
9,49
